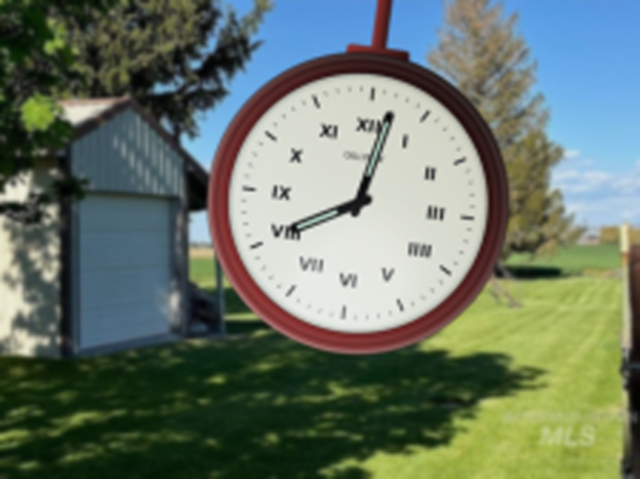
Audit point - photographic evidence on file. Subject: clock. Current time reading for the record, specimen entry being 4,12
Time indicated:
8,02
